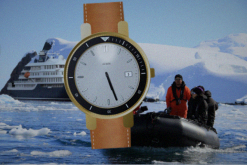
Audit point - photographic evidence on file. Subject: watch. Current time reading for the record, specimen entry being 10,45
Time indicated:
5,27
